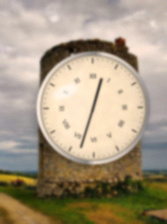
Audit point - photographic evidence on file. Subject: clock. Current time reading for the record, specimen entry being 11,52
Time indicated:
12,33
